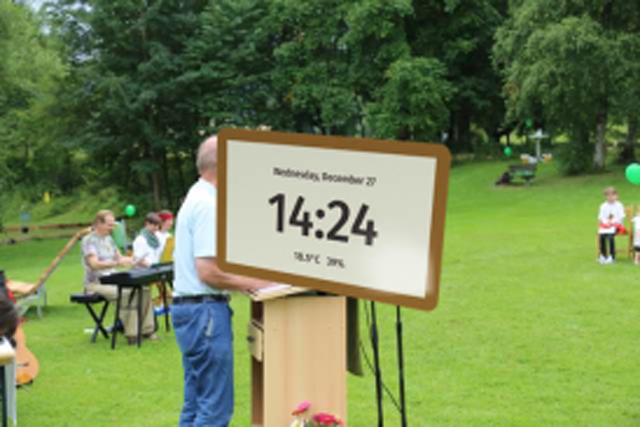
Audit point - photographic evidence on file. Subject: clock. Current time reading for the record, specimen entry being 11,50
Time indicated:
14,24
